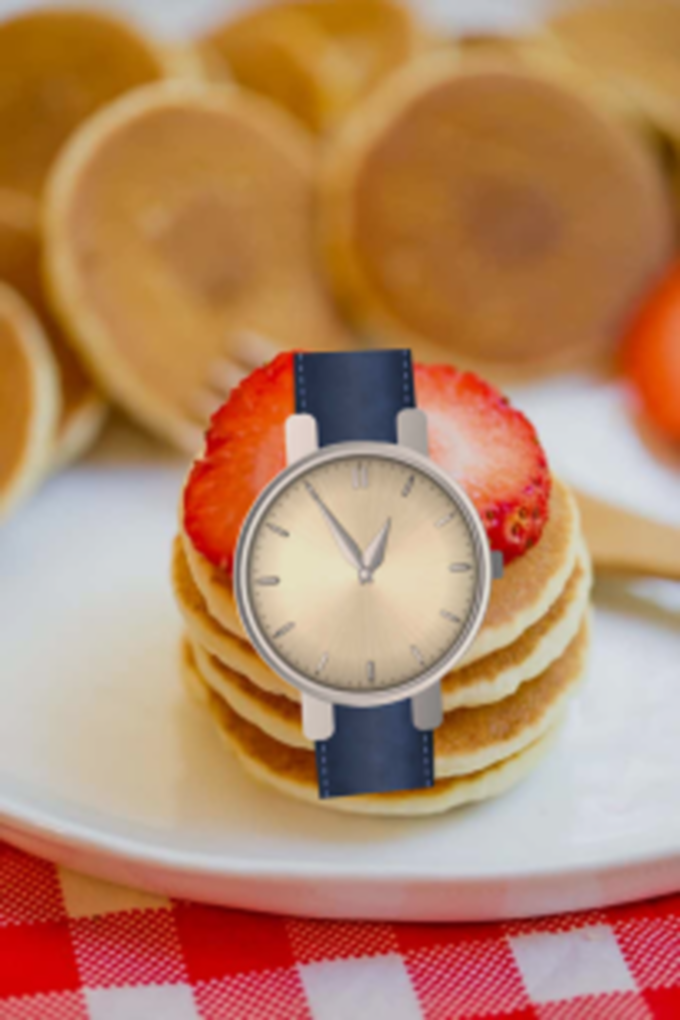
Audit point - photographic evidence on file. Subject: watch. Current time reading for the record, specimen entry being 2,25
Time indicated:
12,55
